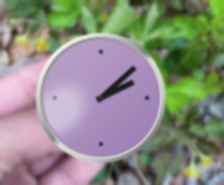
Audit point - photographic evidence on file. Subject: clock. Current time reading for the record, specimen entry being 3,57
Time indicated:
2,08
